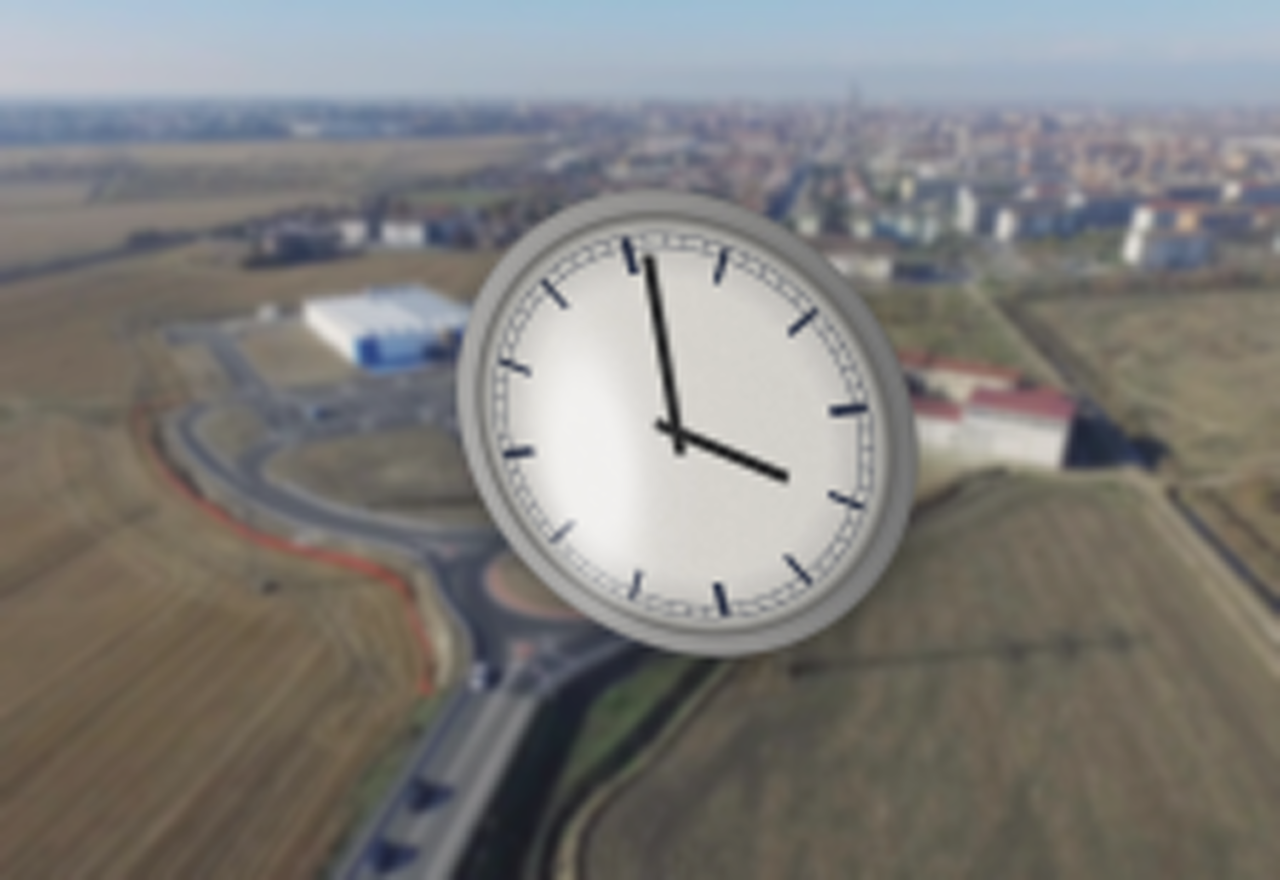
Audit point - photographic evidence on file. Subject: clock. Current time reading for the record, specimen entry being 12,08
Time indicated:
4,01
